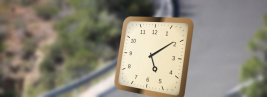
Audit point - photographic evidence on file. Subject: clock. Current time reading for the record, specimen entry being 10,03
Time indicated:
5,09
